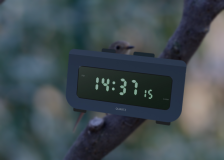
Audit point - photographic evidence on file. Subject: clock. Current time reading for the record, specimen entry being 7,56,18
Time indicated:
14,37,15
